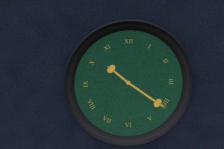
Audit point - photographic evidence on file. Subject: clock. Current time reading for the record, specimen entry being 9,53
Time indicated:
10,21
